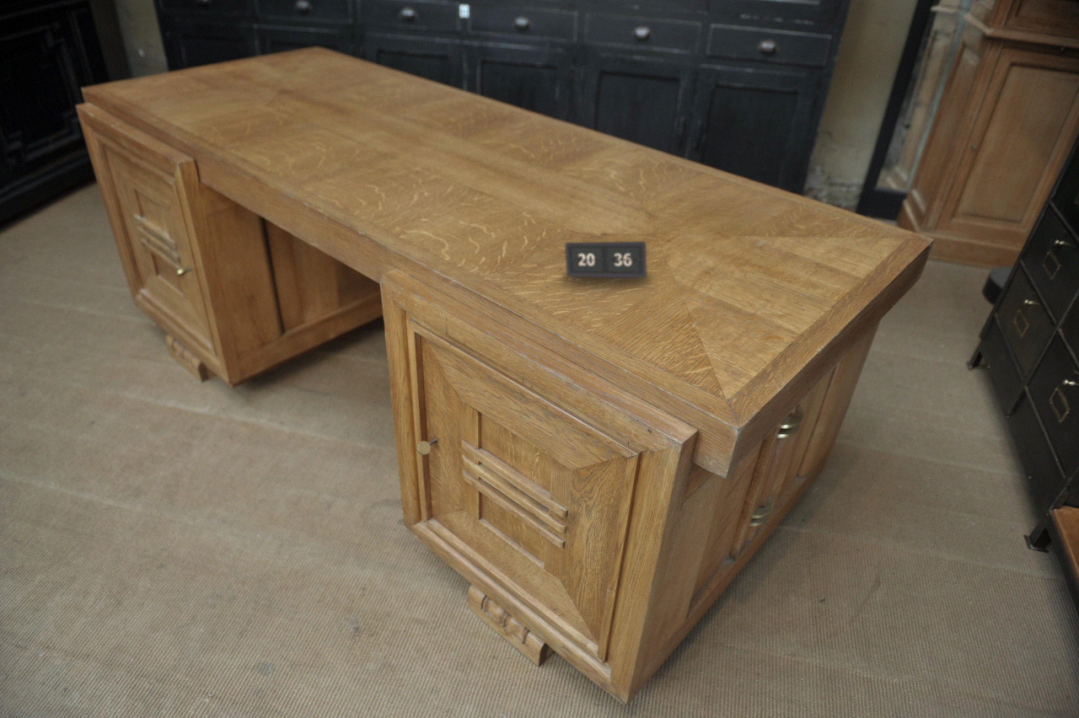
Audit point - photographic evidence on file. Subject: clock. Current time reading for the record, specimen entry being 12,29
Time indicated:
20,36
